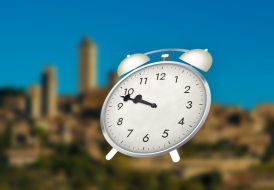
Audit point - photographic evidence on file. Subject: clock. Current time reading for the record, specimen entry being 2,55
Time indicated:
9,48
